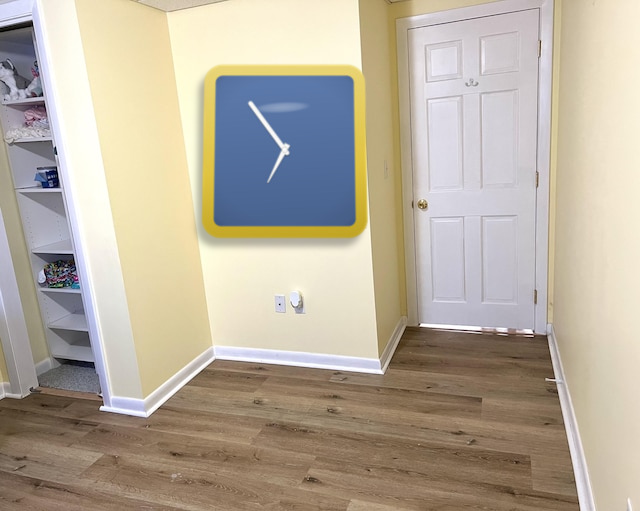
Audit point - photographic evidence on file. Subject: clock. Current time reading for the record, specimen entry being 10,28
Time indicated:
6,54
